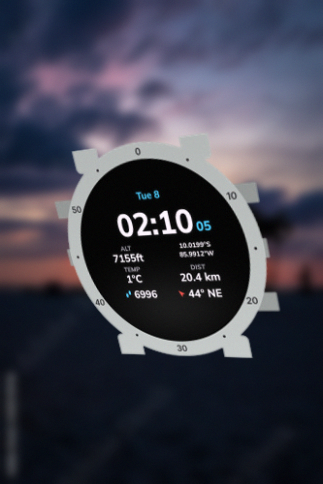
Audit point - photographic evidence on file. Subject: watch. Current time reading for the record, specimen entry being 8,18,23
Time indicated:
2,10,05
